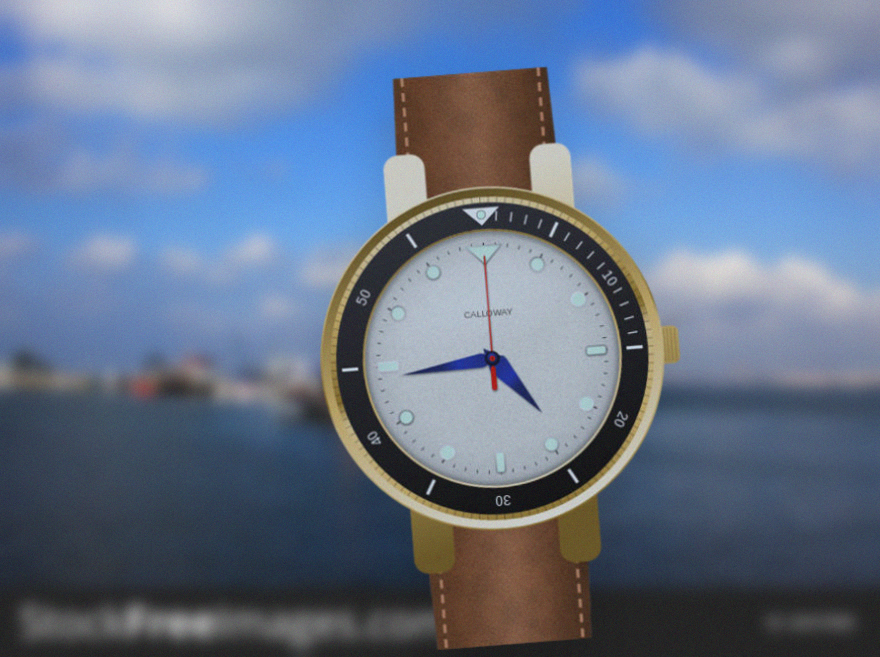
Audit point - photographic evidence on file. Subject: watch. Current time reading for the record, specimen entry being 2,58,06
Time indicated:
4,44,00
